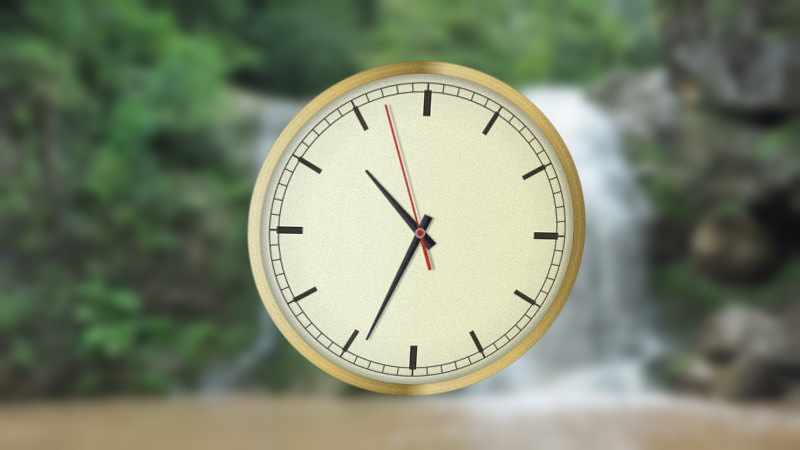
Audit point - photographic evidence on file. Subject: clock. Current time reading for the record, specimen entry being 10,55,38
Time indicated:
10,33,57
